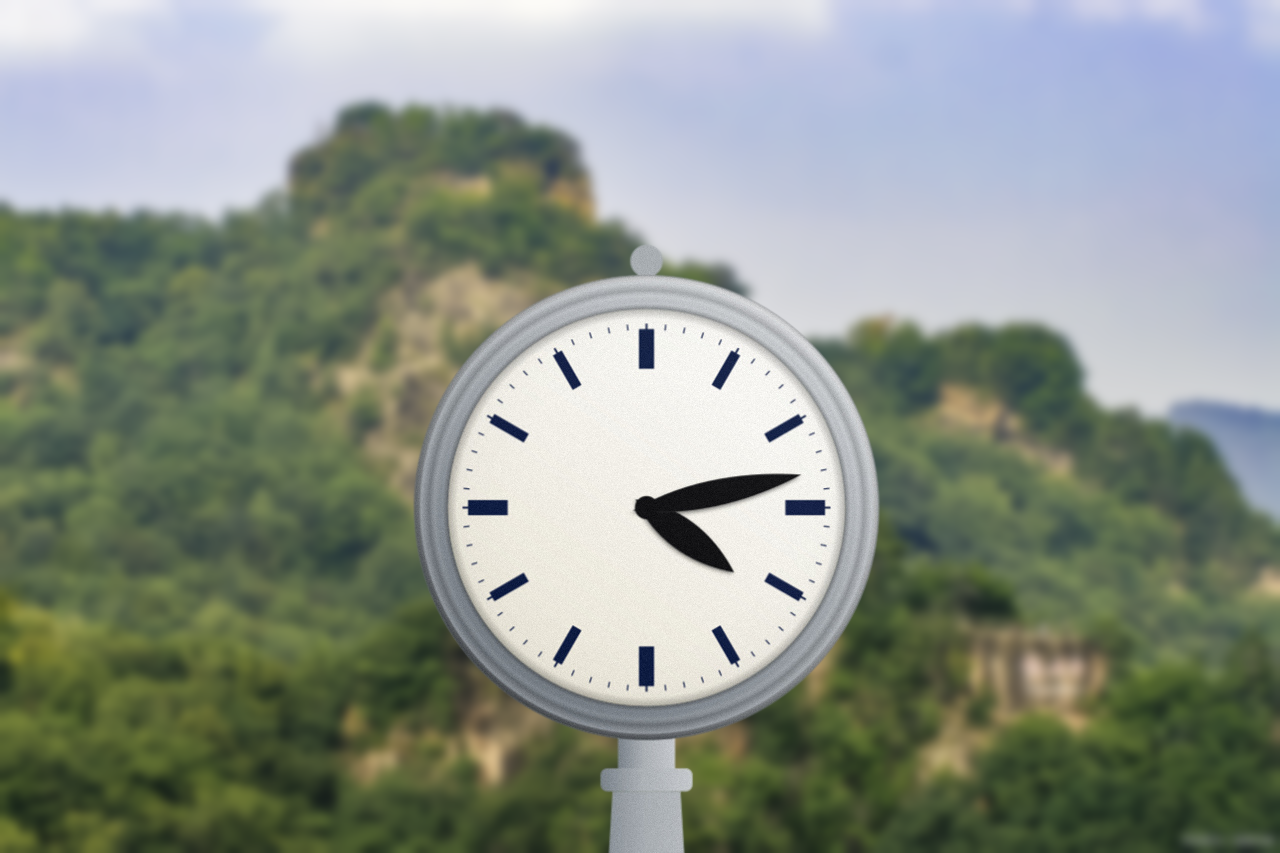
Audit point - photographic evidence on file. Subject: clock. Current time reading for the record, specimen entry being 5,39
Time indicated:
4,13
